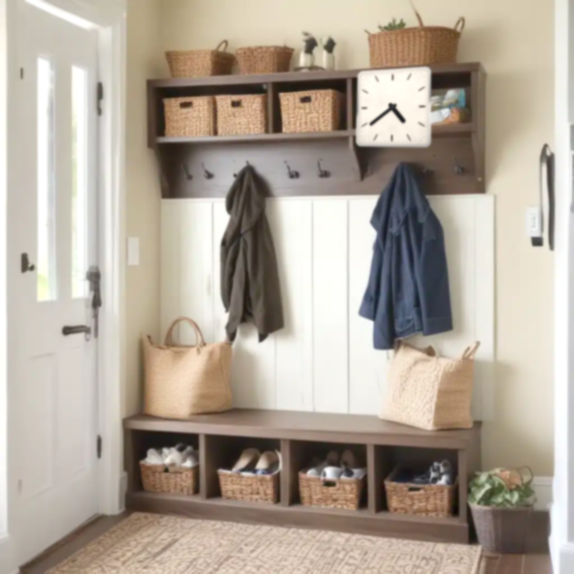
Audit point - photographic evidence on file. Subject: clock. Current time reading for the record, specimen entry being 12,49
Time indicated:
4,39
